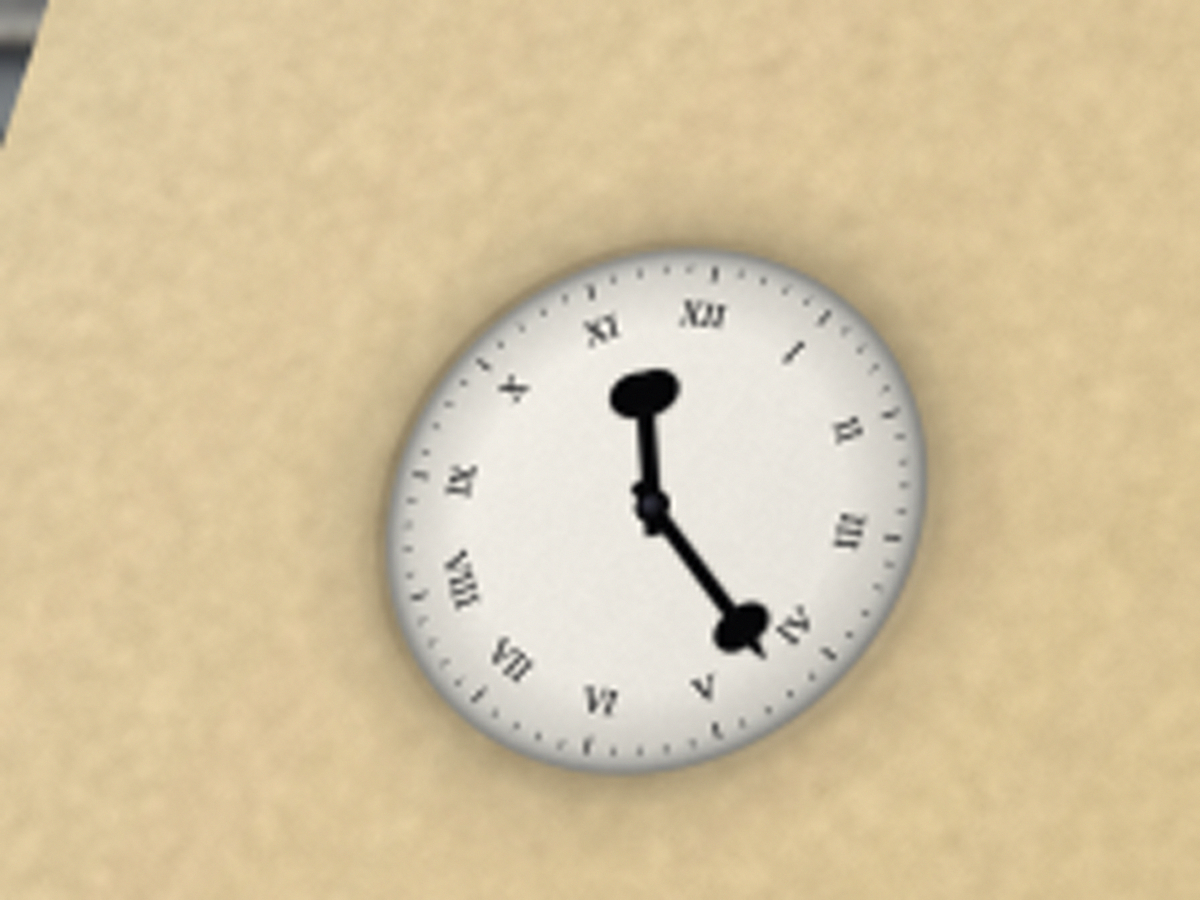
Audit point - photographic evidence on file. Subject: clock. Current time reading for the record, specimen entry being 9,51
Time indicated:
11,22
